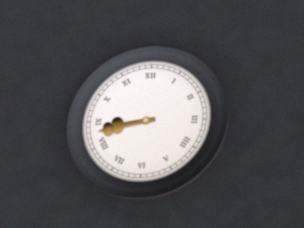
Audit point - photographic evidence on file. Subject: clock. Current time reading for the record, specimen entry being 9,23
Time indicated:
8,43
